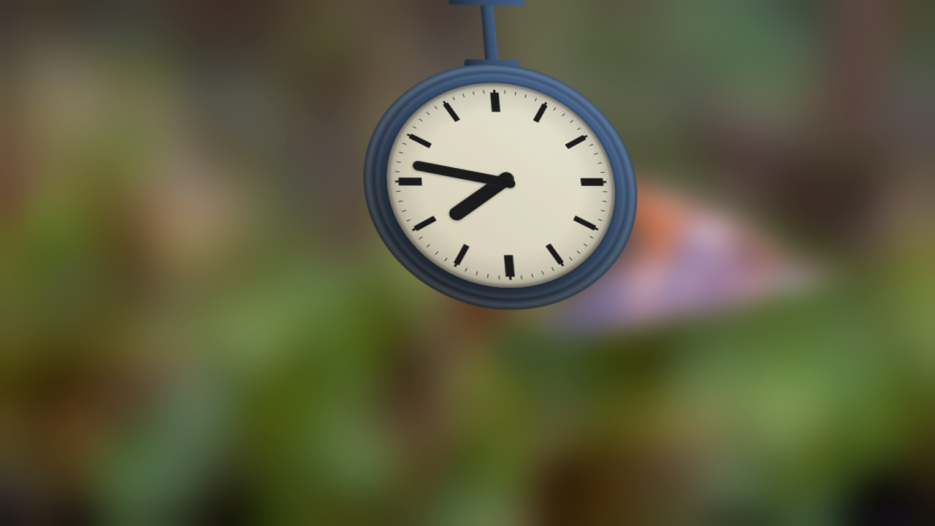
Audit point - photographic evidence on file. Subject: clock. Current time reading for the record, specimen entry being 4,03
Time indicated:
7,47
